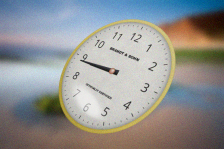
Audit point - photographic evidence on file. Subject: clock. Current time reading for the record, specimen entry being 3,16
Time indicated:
8,44
